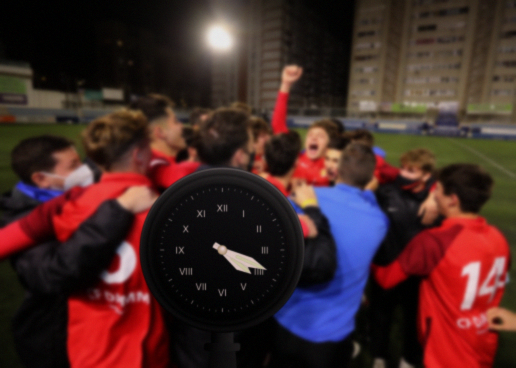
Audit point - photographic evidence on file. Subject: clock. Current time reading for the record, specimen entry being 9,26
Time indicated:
4,19
